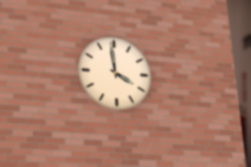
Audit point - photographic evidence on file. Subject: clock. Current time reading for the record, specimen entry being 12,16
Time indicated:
3,59
